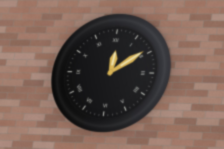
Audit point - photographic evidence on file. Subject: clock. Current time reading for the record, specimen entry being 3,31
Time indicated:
12,09
